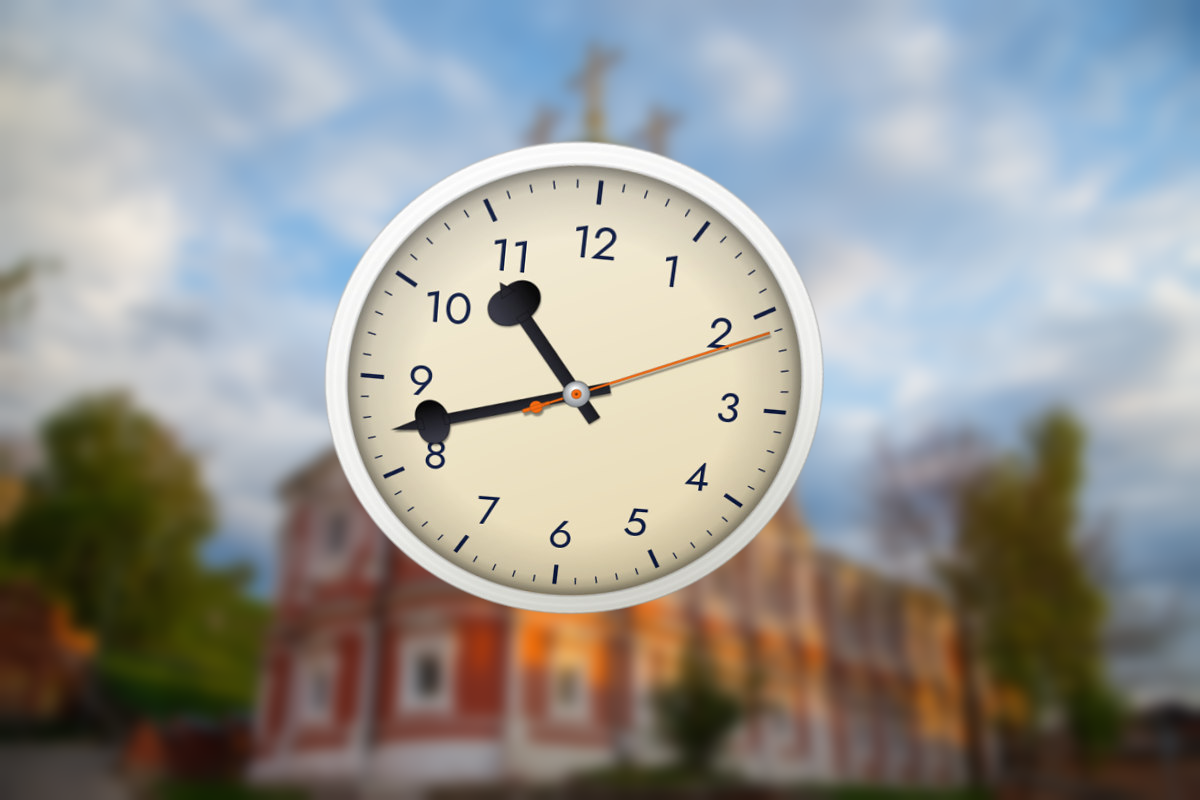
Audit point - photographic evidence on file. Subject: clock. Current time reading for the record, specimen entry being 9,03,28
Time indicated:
10,42,11
